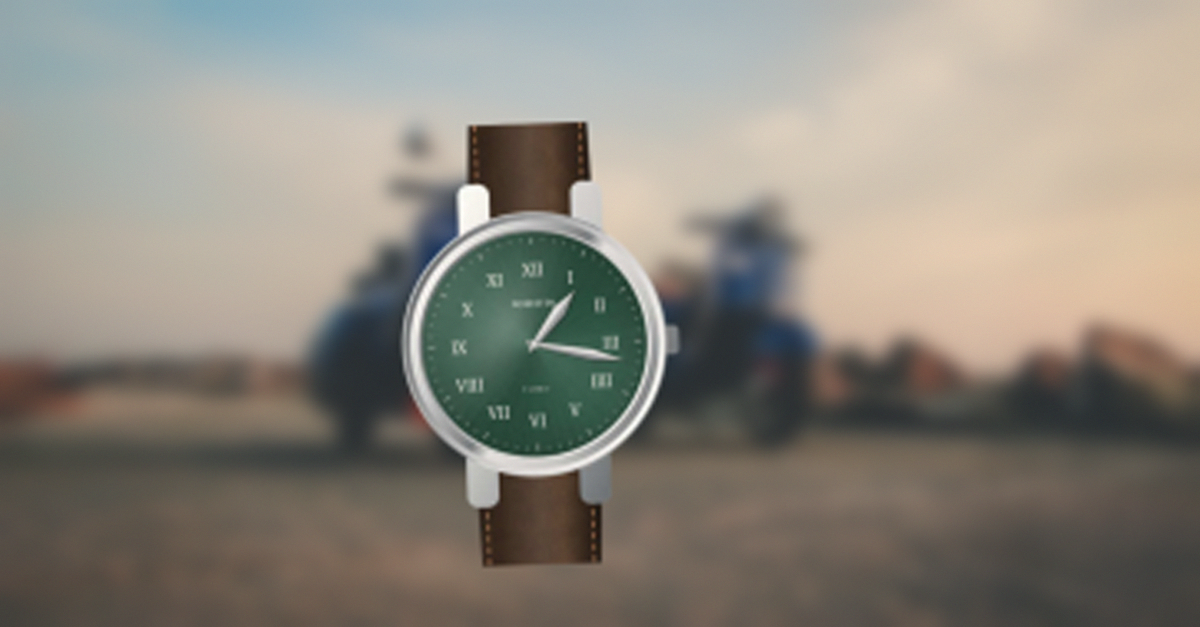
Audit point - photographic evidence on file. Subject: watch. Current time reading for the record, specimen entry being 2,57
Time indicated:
1,17
